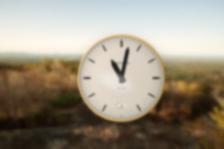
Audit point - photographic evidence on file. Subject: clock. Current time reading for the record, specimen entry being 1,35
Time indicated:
11,02
